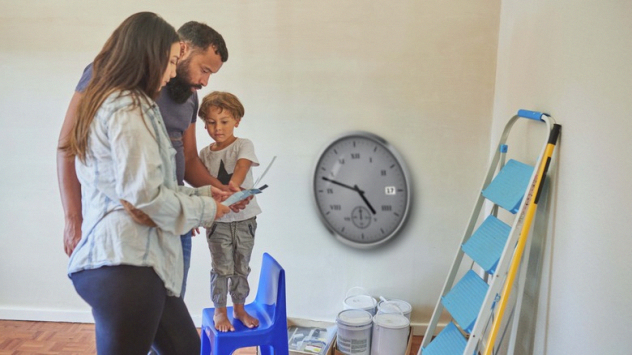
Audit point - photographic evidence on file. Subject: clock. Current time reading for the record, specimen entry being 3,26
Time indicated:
4,48
